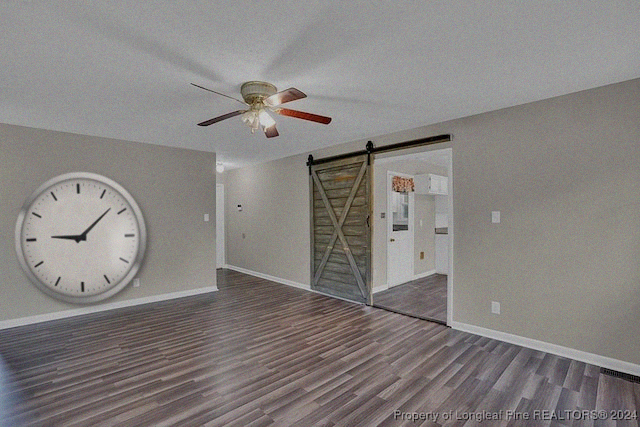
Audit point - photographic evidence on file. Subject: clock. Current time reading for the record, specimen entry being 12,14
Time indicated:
9,08
